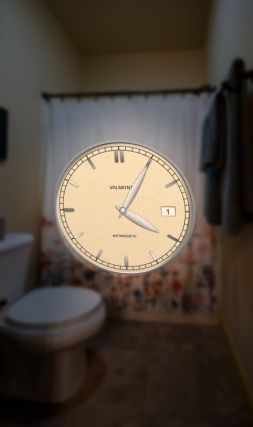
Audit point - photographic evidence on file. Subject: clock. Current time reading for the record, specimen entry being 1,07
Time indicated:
4,05
